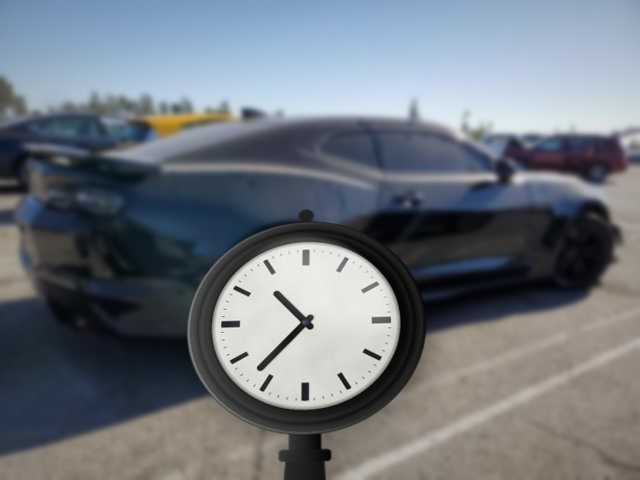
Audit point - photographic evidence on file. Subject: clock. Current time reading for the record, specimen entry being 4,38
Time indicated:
10,37
